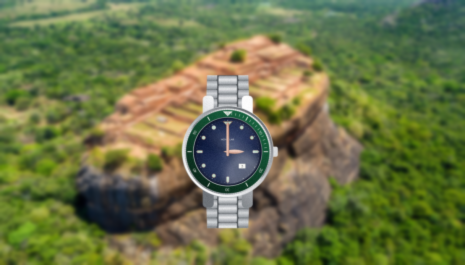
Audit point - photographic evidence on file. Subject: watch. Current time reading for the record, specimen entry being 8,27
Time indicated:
3,00
